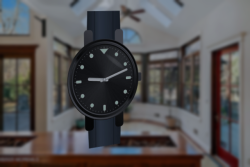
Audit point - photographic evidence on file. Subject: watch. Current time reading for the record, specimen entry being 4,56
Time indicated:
9,12
